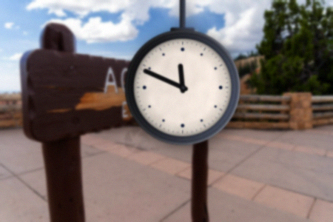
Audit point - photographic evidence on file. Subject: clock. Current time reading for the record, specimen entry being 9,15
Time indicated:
11,49
